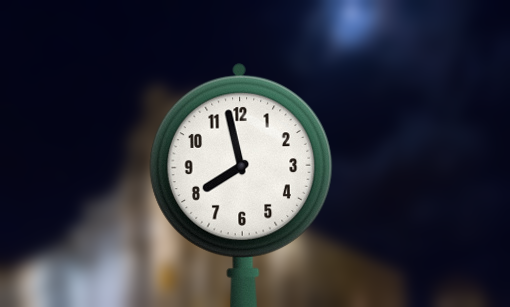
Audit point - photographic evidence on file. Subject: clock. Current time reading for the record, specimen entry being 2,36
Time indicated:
7,58
